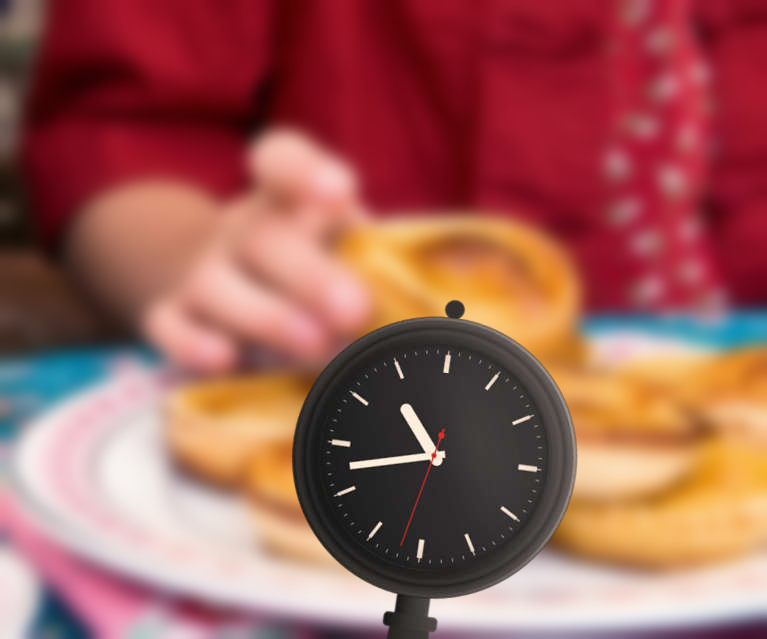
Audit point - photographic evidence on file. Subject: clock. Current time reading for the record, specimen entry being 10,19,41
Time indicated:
10,42,32
